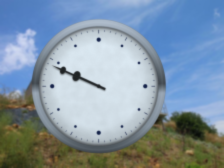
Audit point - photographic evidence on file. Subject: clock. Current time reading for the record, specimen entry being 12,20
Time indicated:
9,49
